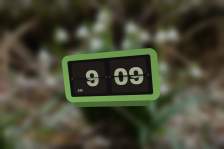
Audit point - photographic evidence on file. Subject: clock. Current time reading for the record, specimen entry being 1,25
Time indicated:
9,09
